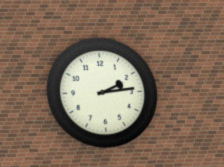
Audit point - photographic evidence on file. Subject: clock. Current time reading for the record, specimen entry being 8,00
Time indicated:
2,14
